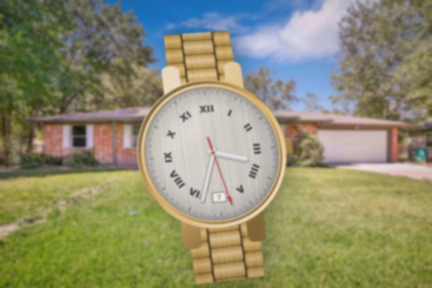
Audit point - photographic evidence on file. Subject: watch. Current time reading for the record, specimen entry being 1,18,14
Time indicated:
3,33,28
